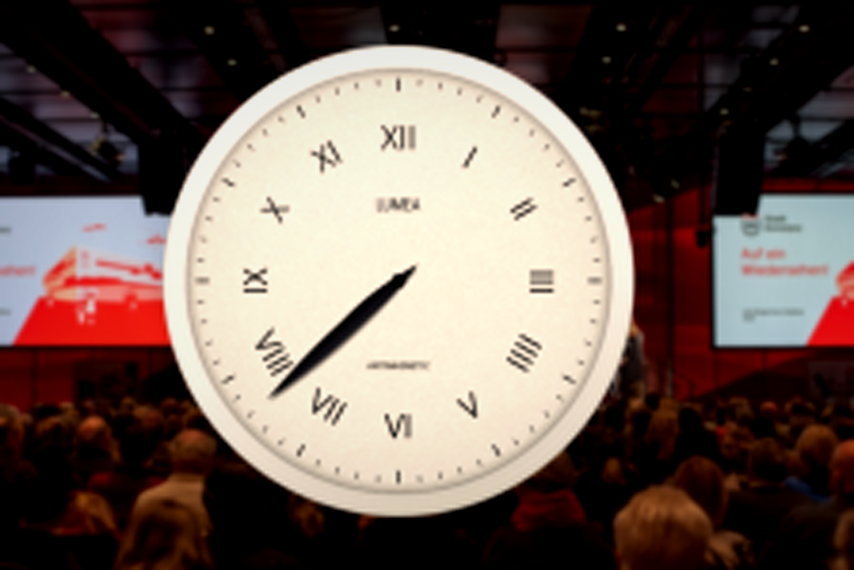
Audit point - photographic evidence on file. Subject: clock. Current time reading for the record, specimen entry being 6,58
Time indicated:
7,38
